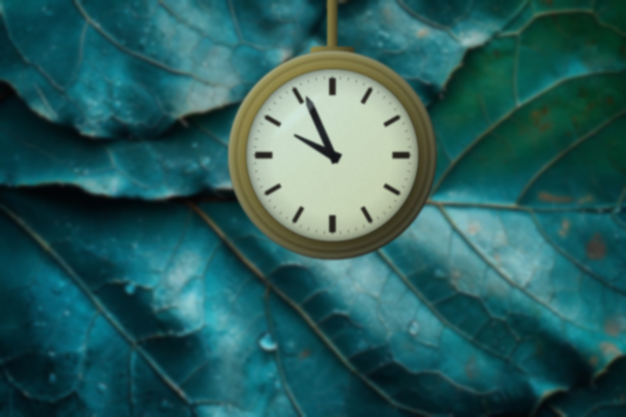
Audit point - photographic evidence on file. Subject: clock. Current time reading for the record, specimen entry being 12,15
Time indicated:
9,56
